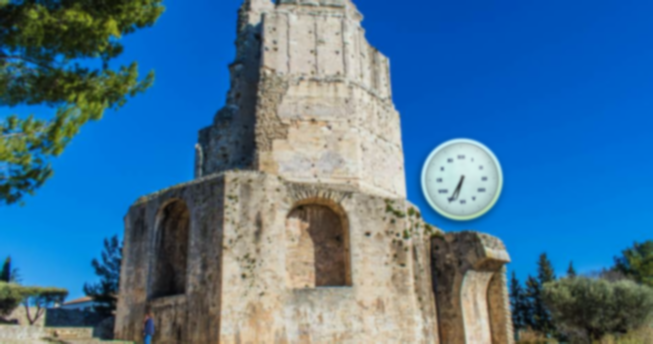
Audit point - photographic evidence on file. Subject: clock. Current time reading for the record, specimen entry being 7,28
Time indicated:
6,35
